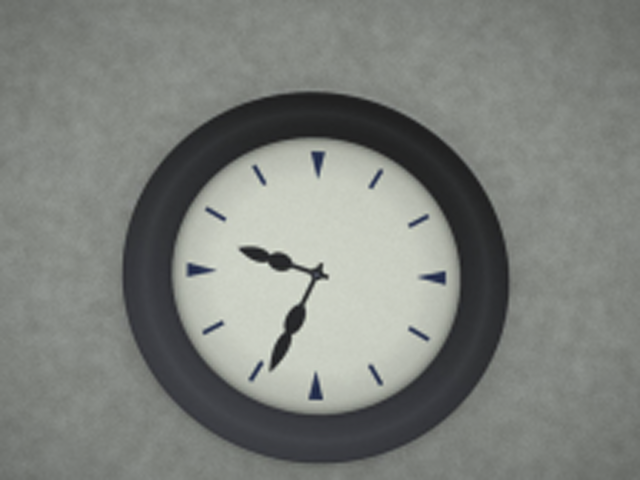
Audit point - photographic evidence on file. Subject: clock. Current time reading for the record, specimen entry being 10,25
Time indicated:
9,34
